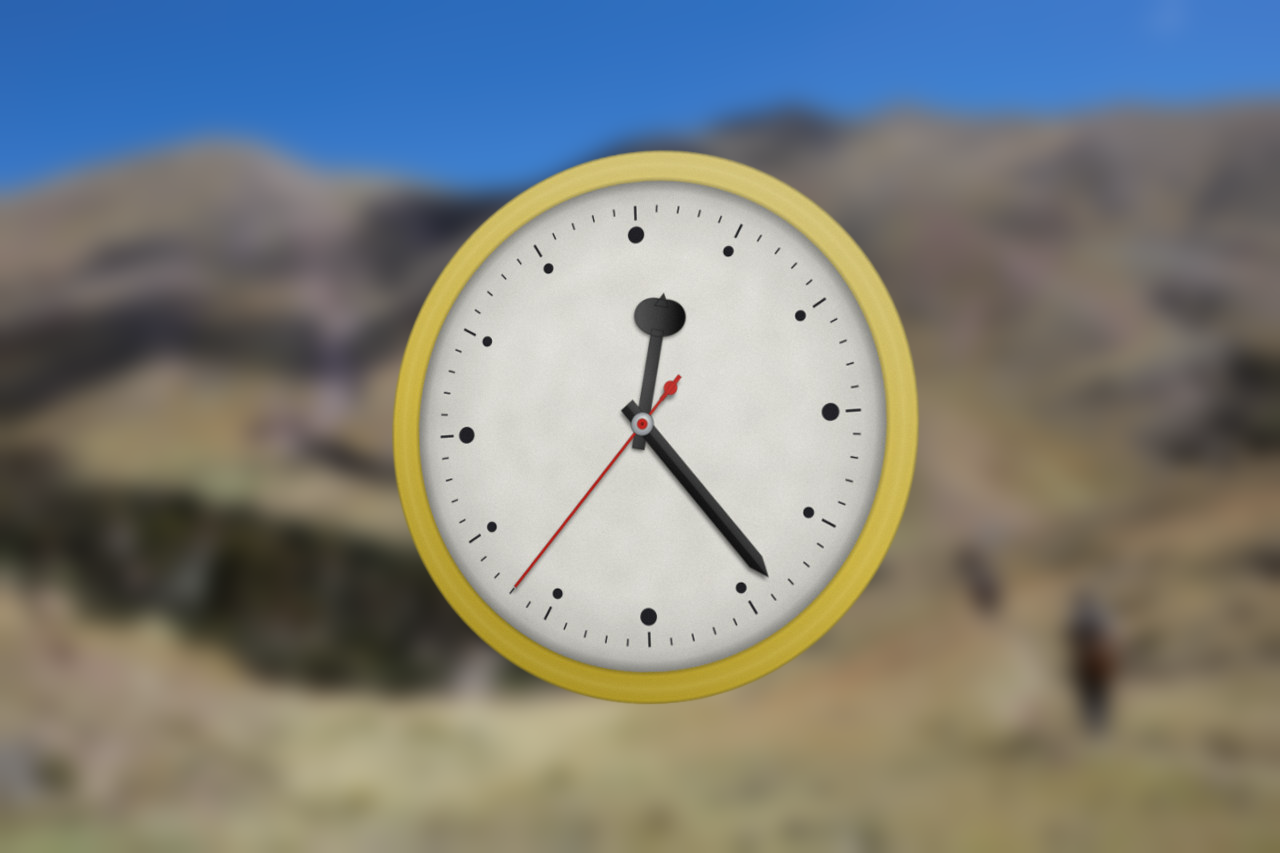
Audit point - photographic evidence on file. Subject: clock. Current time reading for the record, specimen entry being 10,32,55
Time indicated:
12,23,37
